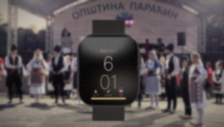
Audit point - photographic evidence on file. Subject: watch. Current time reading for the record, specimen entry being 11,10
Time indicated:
6,01
